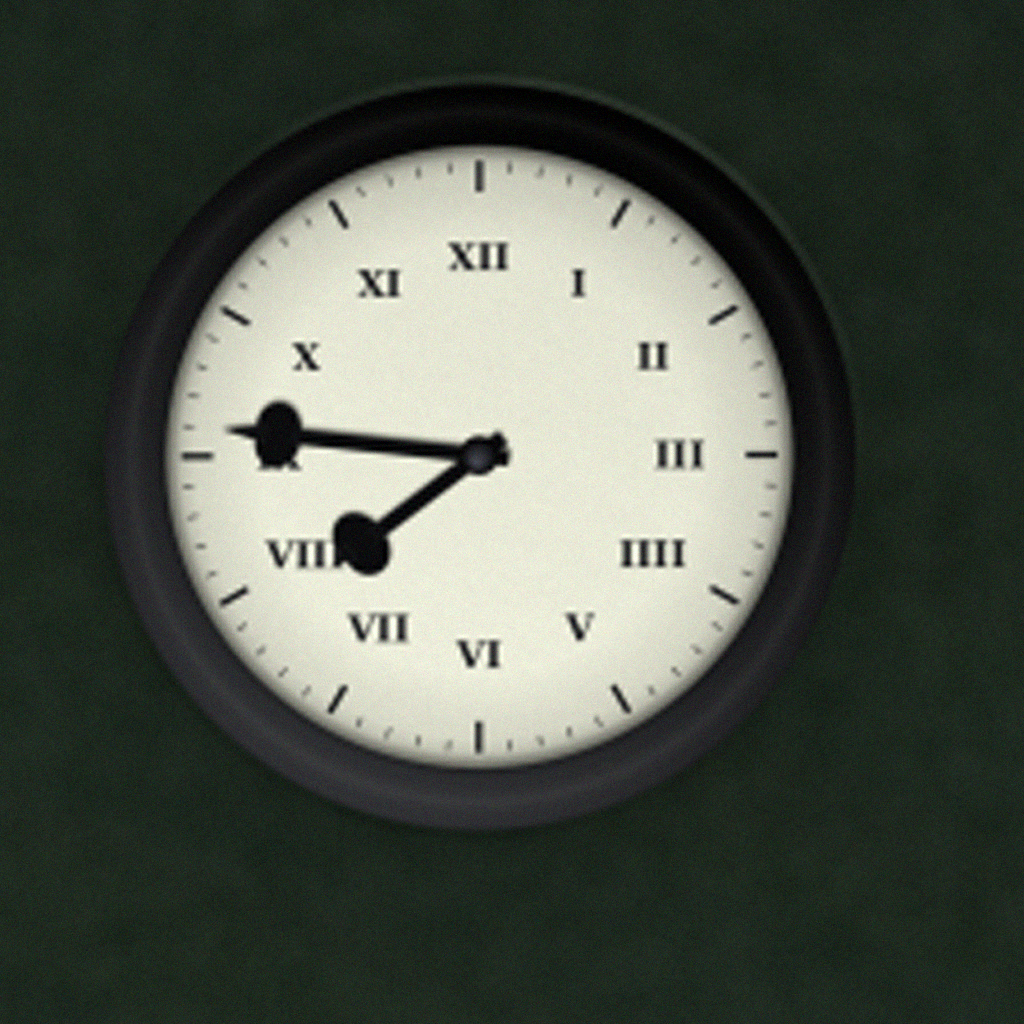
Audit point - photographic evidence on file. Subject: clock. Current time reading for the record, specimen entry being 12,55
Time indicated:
7,46
